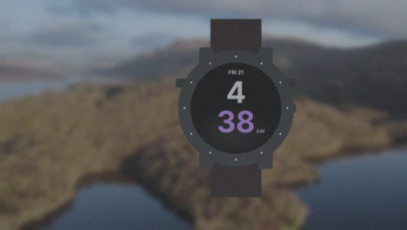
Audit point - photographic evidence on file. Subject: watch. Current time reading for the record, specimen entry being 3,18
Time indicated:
4,38
